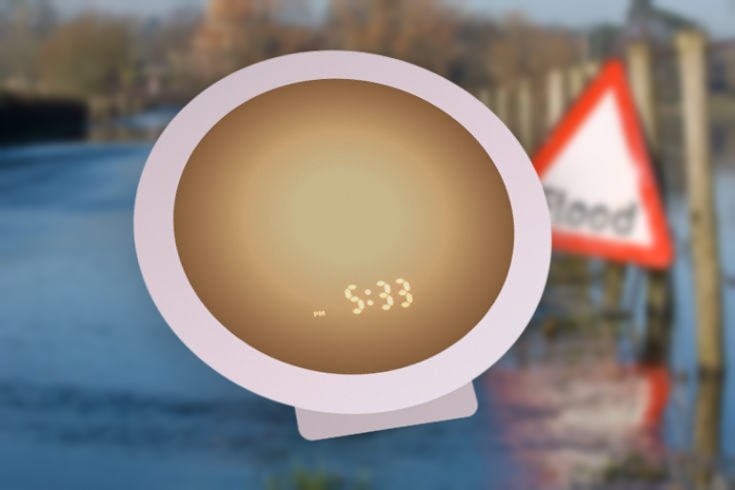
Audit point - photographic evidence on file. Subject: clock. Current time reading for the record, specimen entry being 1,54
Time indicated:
5,33
